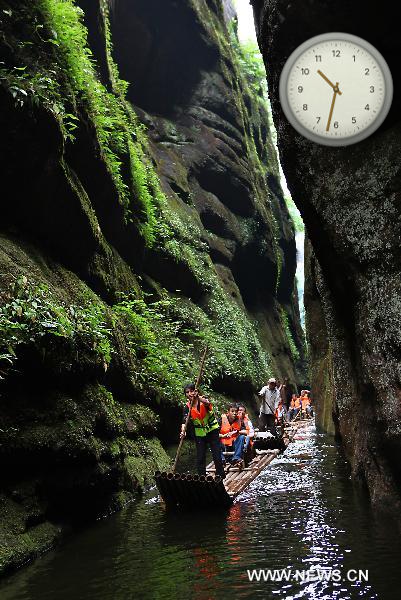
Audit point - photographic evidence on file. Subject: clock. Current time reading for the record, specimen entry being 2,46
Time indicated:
10,32
